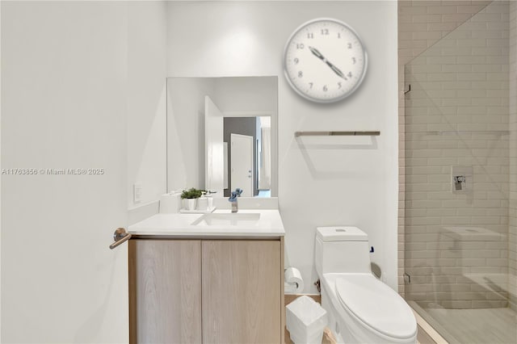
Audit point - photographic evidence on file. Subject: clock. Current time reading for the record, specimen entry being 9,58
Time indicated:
10,22
